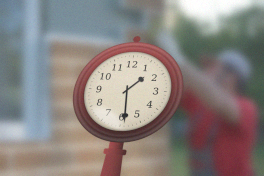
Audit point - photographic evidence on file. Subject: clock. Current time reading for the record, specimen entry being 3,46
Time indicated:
1,29
